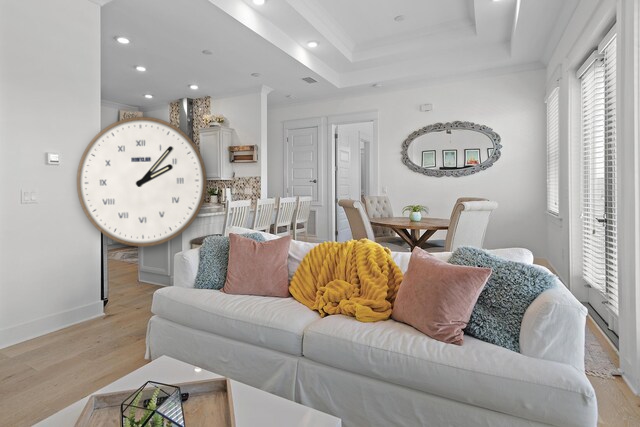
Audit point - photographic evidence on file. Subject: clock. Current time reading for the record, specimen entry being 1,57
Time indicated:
2,07
